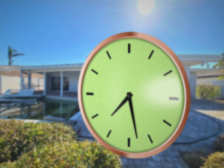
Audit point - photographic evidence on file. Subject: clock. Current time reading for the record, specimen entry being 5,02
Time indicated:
7,28
